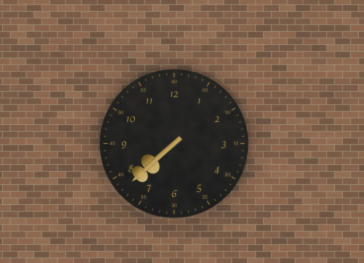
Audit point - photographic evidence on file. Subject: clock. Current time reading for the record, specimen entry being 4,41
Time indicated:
7,38
